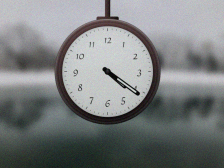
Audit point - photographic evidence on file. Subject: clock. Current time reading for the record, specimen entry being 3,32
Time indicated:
4,21
